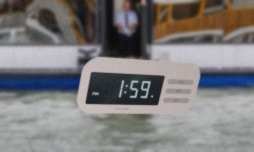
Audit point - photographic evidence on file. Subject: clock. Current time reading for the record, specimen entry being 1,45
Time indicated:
1,59
